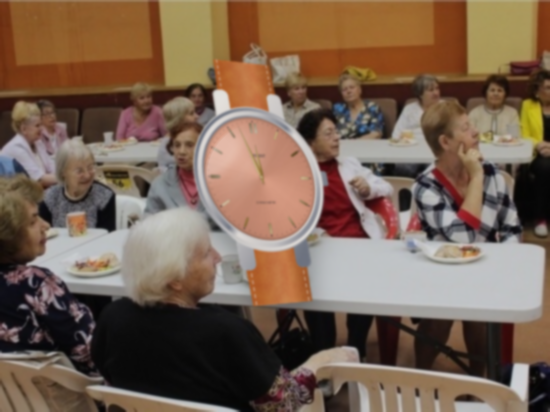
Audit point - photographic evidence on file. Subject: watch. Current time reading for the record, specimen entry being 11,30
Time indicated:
11,57
